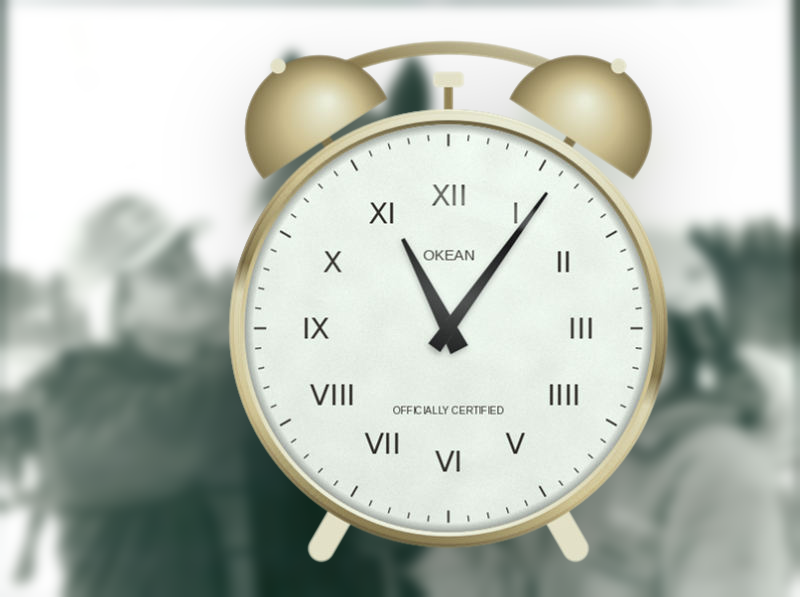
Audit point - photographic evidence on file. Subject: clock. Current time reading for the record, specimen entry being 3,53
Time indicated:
11,06
